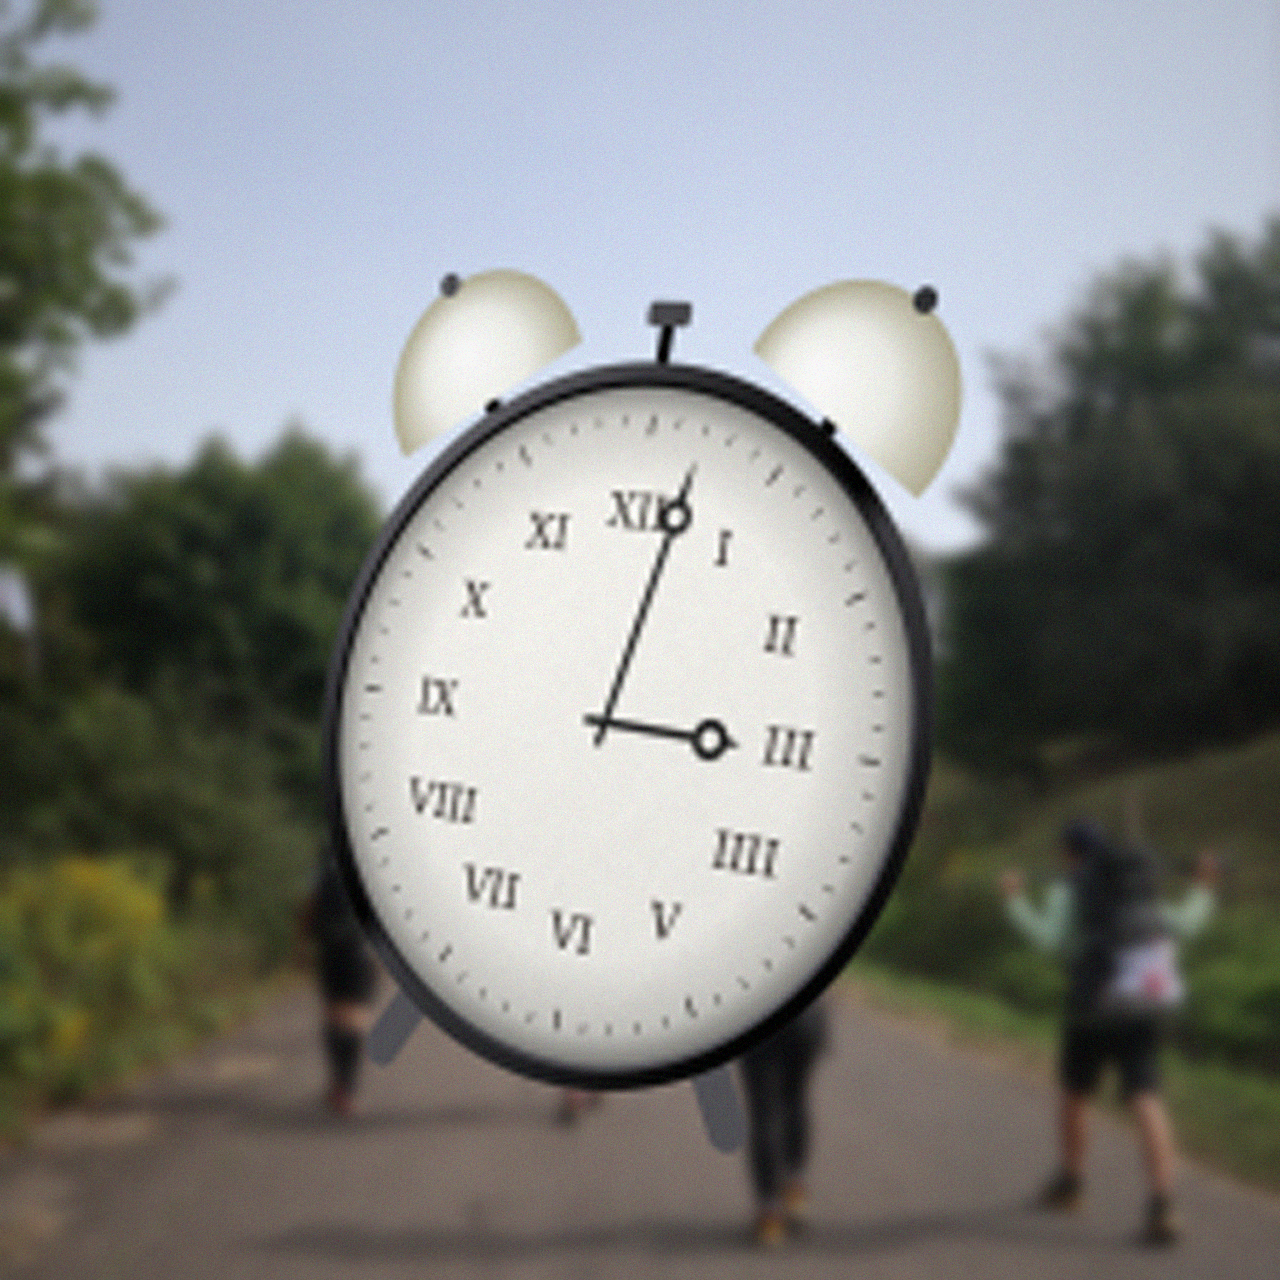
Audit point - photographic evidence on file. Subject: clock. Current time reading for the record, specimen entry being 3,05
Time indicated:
3,02
